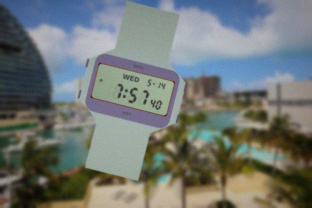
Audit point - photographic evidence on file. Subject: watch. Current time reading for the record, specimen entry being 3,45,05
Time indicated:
7,57,40
